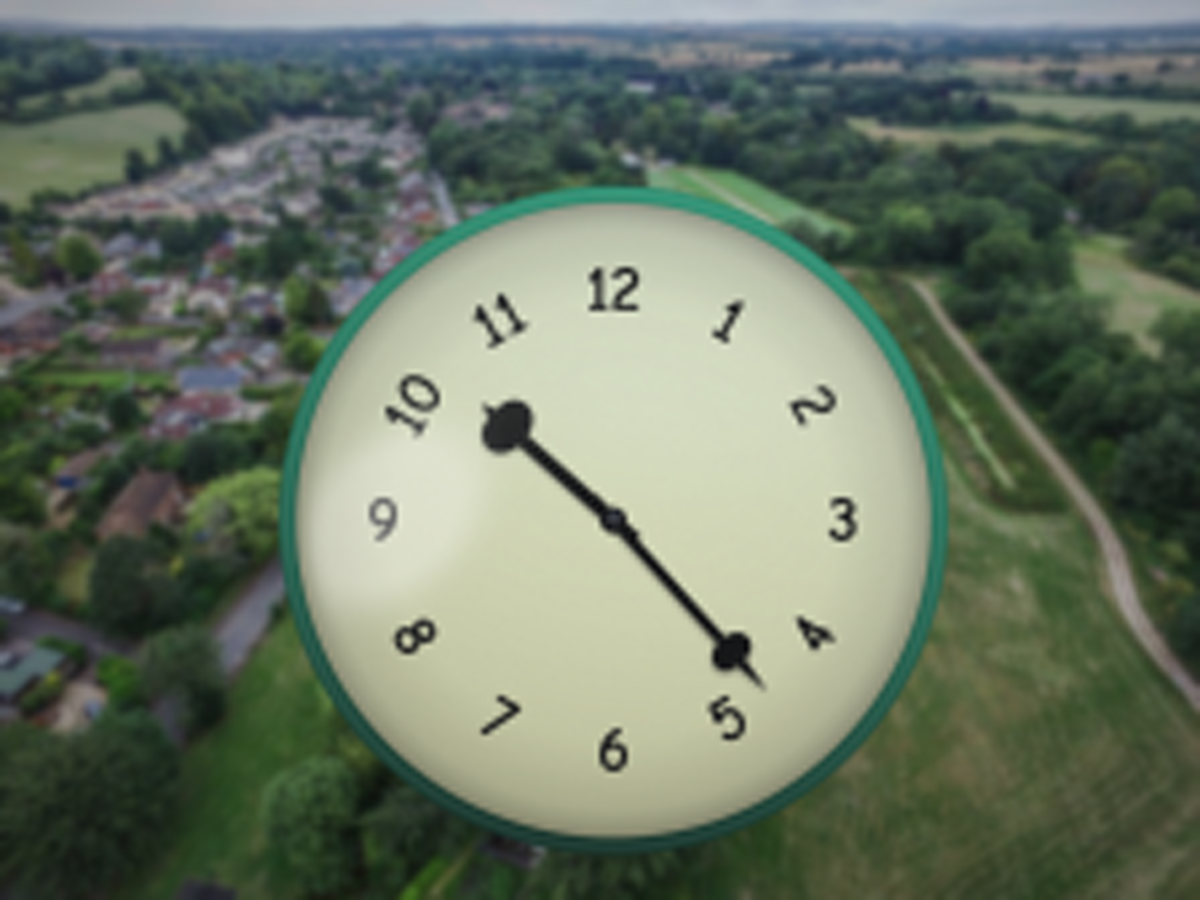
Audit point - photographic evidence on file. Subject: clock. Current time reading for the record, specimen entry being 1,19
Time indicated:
10,23
